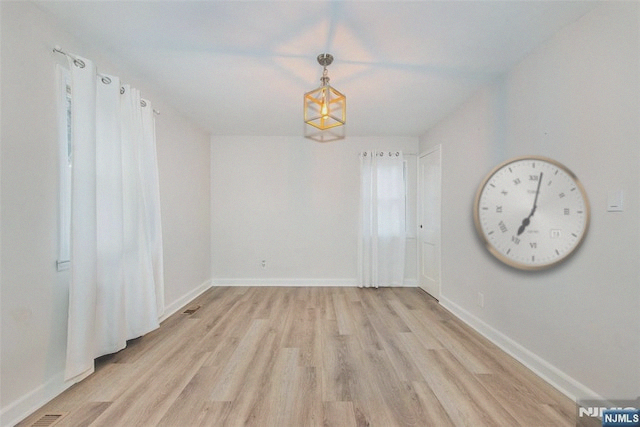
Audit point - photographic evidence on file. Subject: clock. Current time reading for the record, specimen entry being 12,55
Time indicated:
7,02
